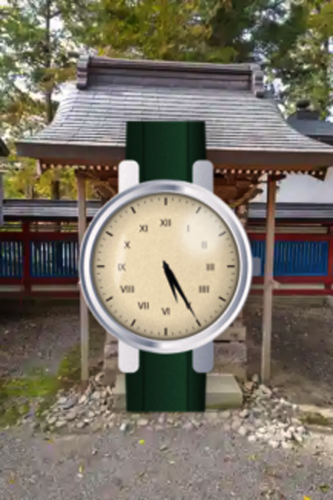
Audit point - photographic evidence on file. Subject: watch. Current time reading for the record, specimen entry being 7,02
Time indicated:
5,25
